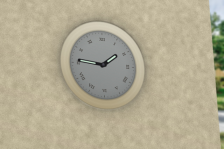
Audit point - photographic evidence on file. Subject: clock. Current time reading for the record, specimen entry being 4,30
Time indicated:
1,46
